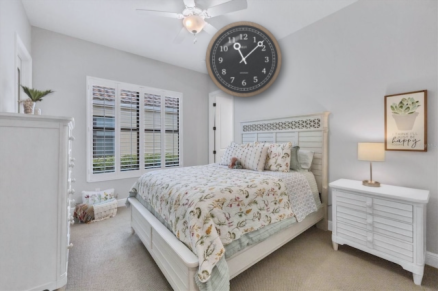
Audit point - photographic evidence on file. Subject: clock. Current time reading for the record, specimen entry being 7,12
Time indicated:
11,08
